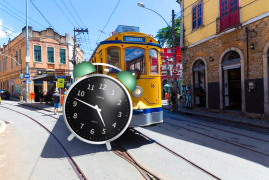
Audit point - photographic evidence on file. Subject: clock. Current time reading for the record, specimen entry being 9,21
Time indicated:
4,47
